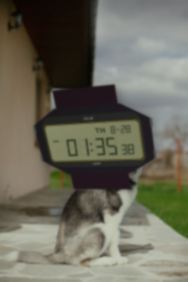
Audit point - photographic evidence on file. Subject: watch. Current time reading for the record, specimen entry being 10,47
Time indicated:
1,35
